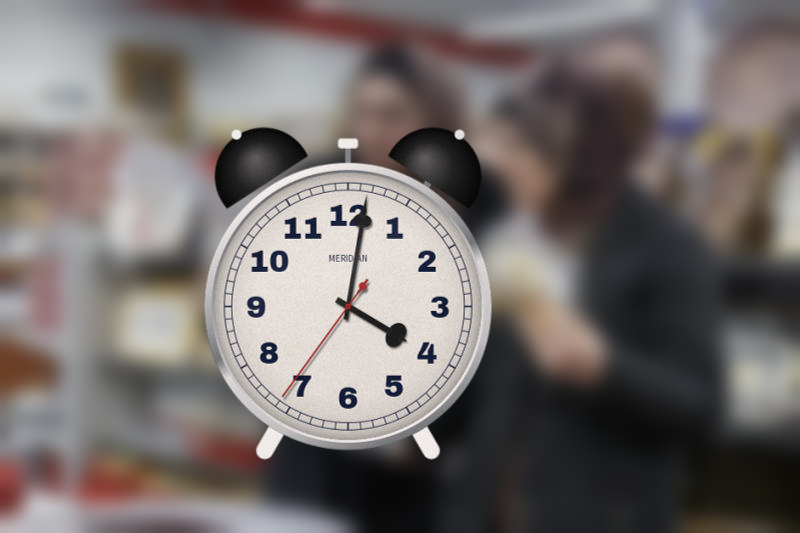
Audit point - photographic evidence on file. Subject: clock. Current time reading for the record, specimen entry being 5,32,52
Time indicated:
4,01,36
